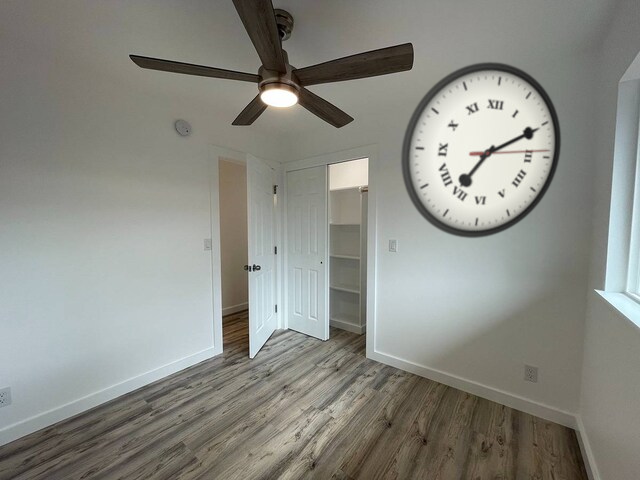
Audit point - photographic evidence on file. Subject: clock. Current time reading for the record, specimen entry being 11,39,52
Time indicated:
7,10,14
